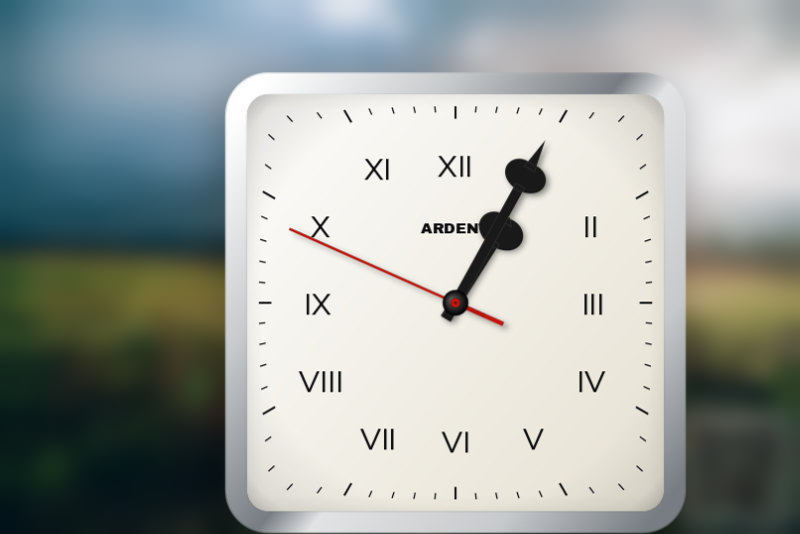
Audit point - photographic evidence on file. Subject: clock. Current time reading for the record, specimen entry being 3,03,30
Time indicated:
1,04,49
